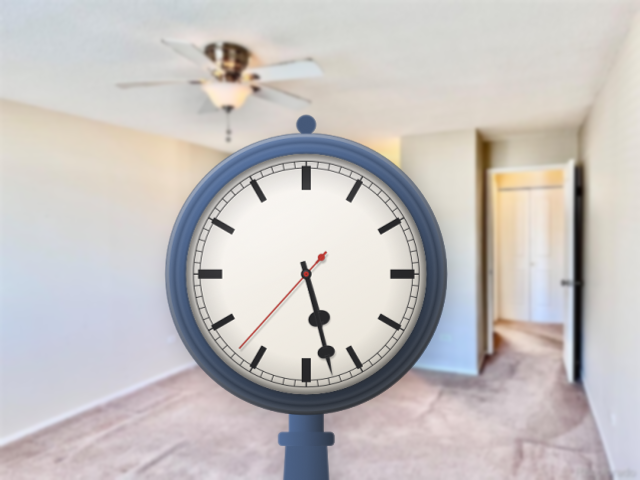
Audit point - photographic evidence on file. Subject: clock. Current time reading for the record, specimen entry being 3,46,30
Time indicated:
5,27,37
